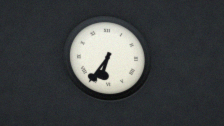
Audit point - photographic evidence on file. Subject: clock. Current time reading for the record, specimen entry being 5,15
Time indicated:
6,36
